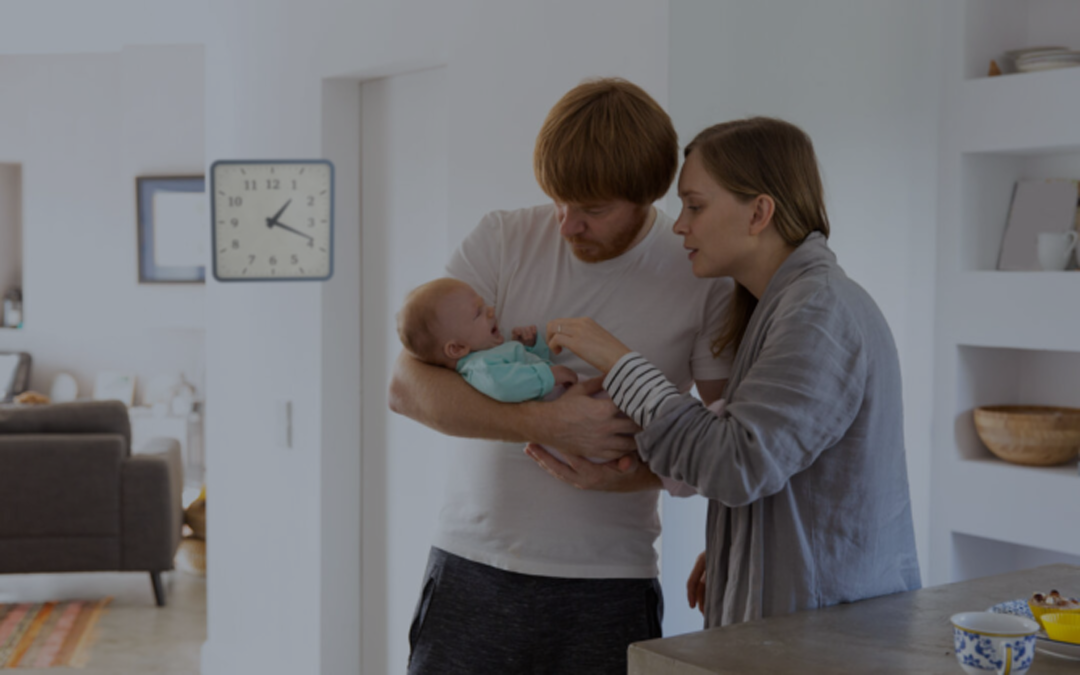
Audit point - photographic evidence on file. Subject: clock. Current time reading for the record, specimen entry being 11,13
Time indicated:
1,19
